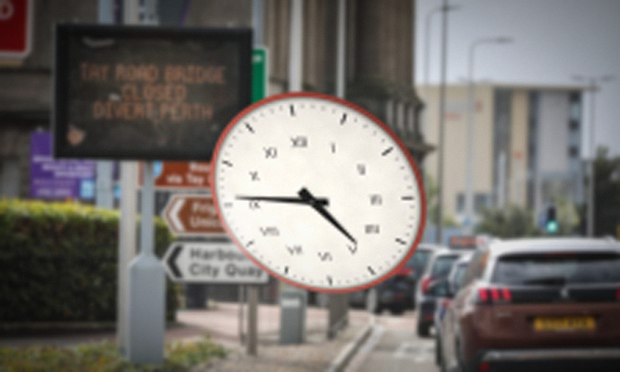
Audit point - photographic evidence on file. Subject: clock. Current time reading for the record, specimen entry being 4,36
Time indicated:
4,46
